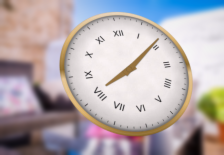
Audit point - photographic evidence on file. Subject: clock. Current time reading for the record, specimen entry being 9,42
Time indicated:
8,09
